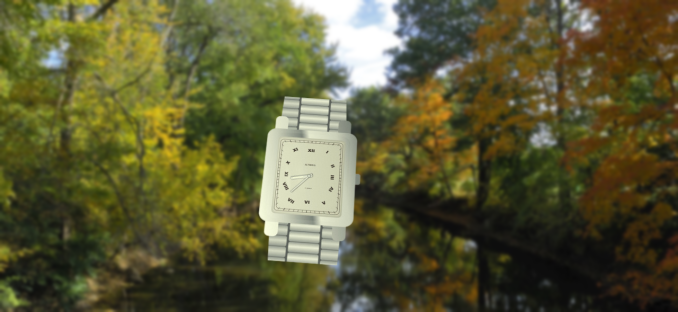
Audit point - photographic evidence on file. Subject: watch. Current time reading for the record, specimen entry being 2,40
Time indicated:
8,37
